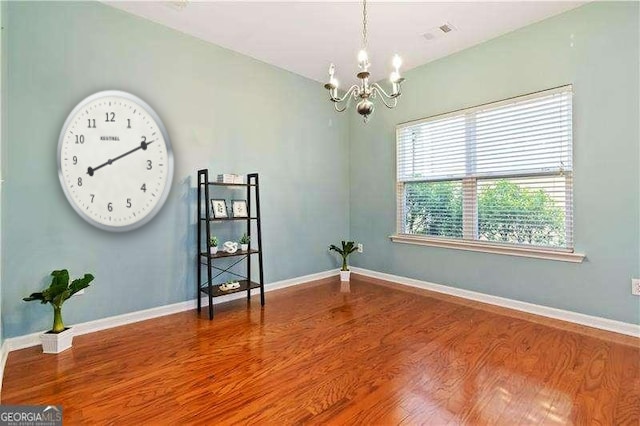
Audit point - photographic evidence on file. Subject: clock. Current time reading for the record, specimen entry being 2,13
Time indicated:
8,11
